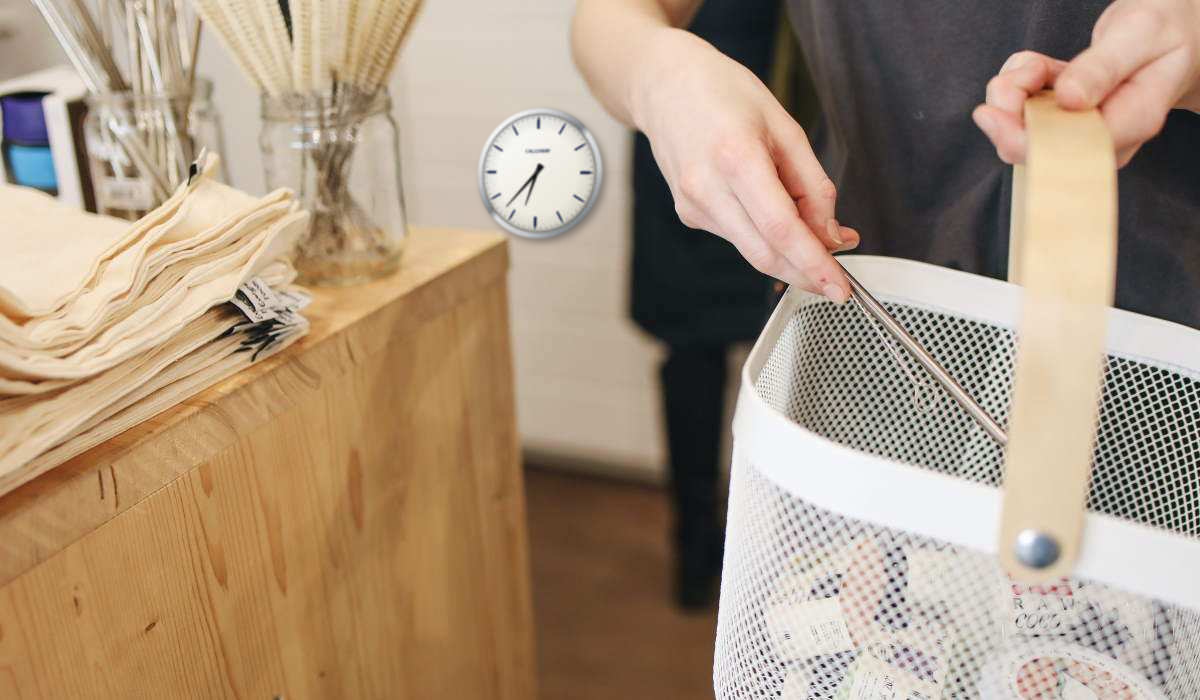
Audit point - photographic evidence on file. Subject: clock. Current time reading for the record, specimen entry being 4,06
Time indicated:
6,37
